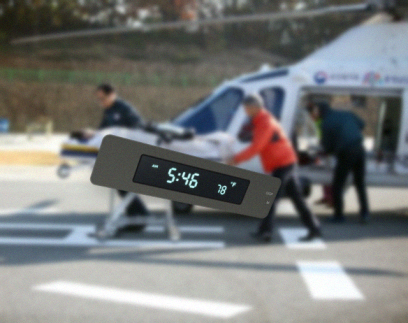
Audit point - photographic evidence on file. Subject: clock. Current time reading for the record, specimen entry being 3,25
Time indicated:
5,46
